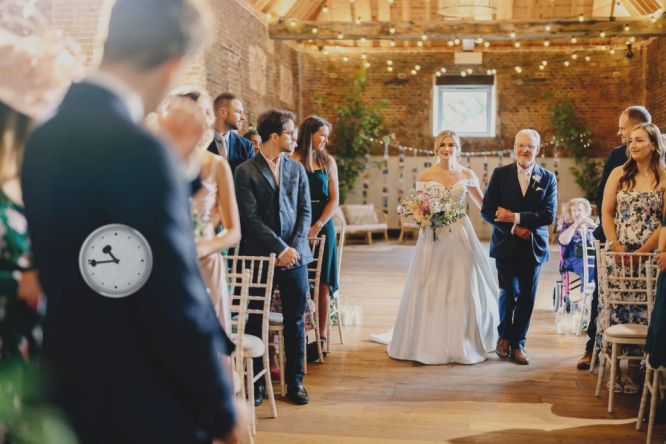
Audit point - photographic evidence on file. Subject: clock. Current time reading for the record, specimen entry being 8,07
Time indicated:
10,44
